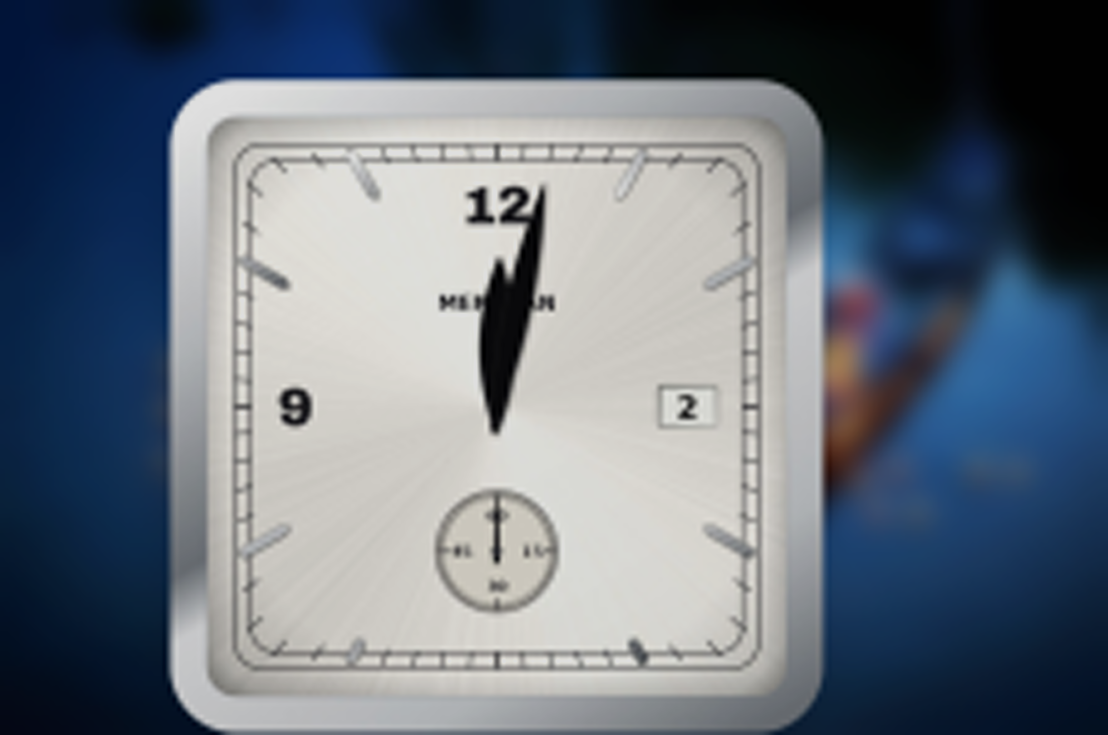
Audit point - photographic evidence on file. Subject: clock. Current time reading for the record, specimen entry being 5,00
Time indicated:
12,02
